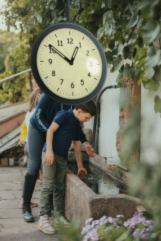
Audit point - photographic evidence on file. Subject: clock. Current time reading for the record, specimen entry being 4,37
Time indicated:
12,51
